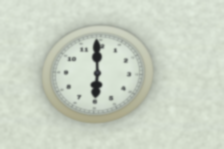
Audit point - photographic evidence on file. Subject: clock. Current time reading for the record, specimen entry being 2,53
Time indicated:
5,59
